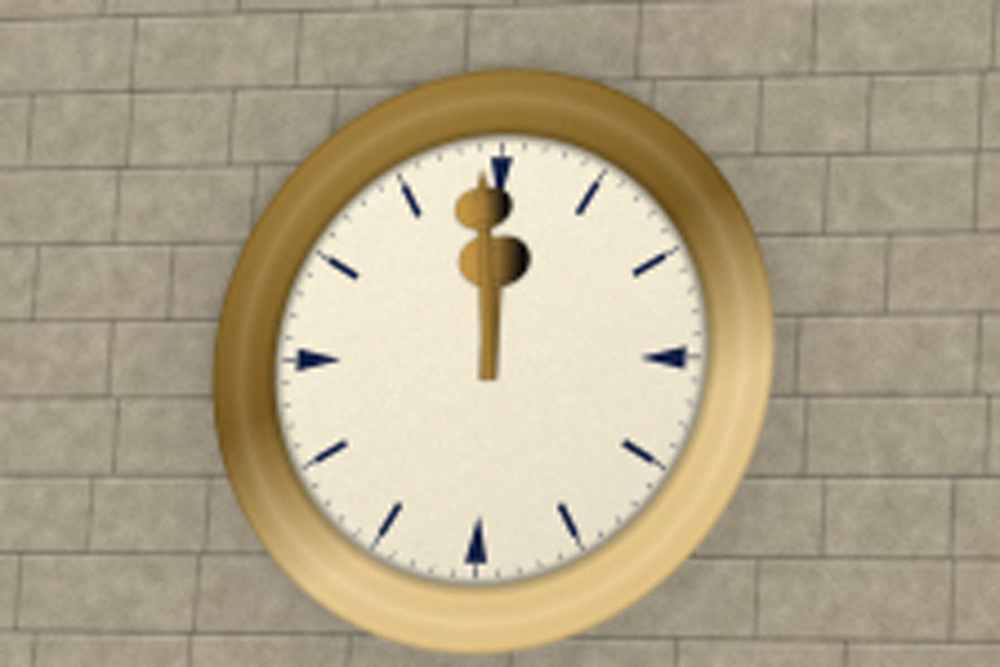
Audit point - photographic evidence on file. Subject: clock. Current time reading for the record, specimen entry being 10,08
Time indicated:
11,59
